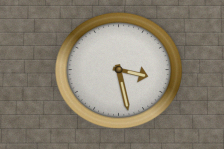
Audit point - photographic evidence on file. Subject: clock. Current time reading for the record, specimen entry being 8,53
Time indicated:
3,28
